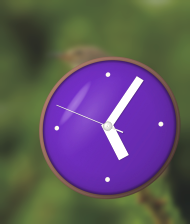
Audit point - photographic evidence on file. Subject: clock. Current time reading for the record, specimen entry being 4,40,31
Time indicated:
5,05,49
